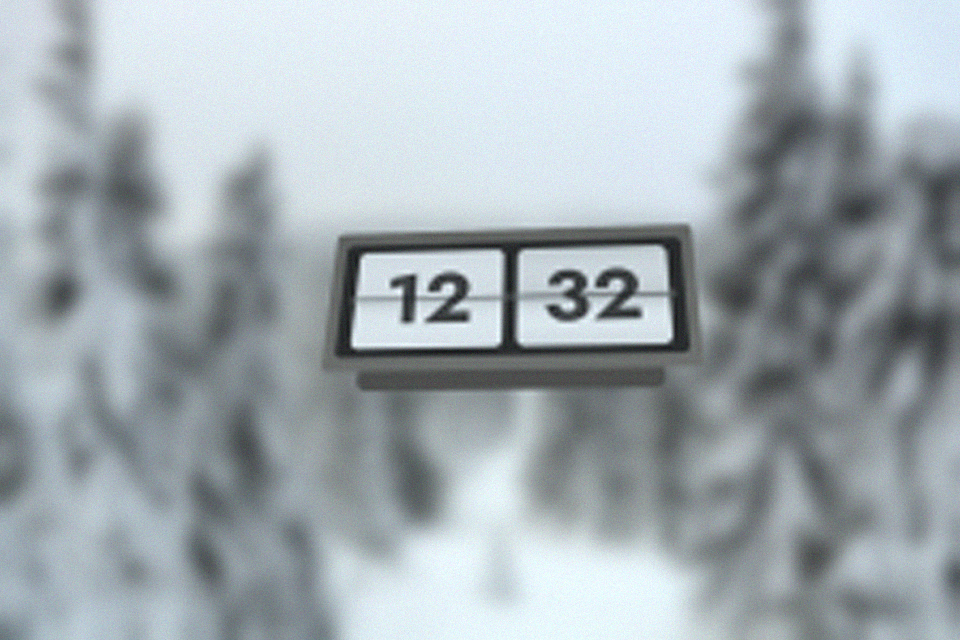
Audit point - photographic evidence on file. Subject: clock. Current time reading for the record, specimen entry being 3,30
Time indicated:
12,32
